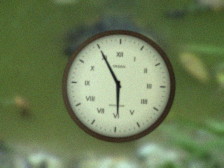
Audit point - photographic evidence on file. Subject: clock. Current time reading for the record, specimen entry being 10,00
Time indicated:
5,55
